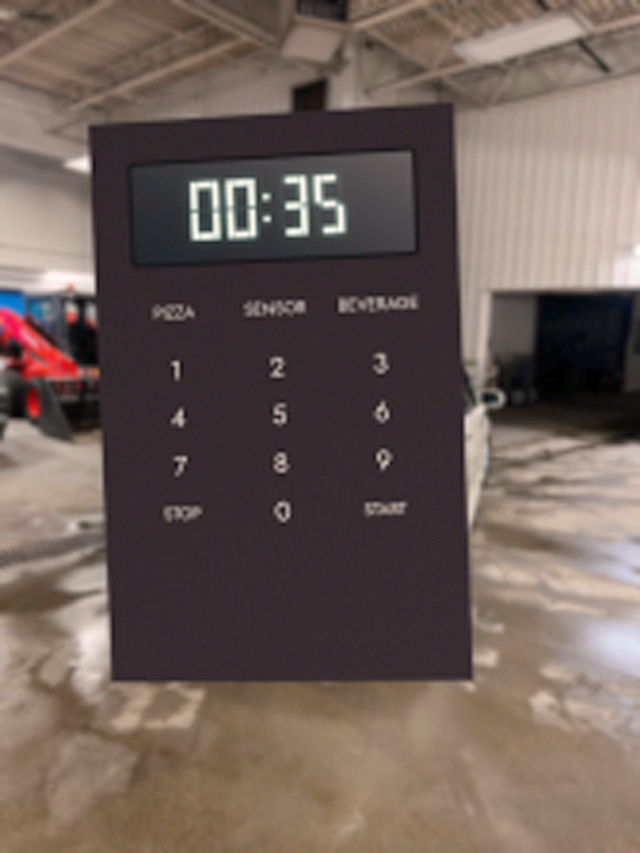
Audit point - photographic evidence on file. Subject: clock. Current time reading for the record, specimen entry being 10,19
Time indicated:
0,35
